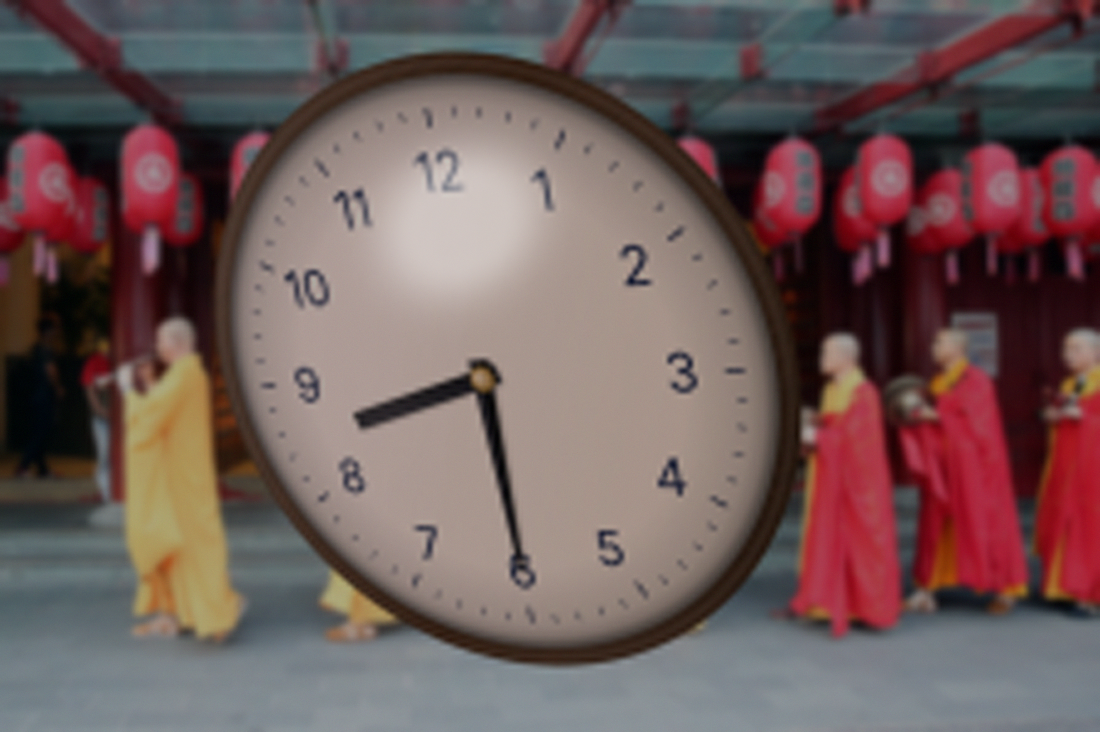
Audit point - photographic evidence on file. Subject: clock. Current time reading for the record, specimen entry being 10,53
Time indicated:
8,30
